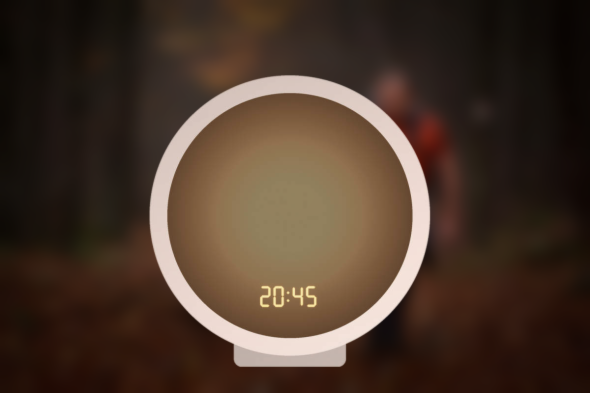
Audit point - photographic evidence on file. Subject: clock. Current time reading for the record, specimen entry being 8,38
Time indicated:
20,45
